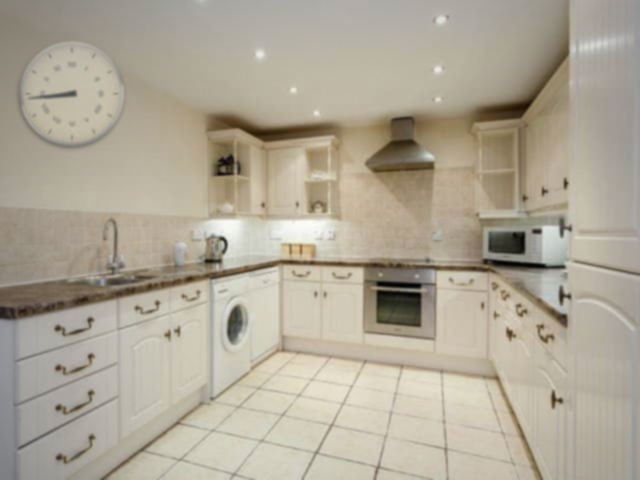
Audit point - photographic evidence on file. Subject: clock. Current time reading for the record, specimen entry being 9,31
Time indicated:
8,44
